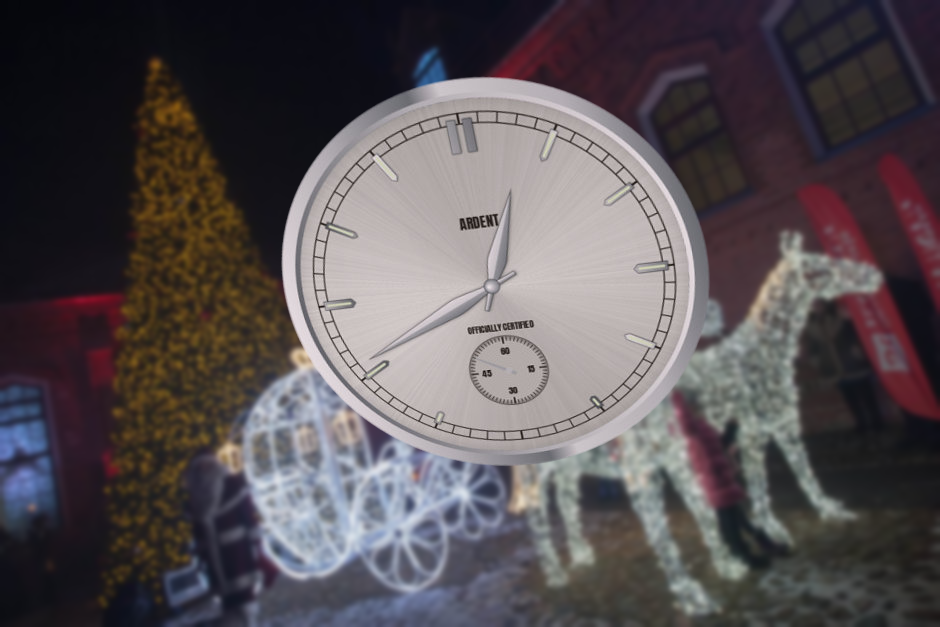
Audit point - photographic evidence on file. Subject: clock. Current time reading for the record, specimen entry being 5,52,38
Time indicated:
12,40,50
